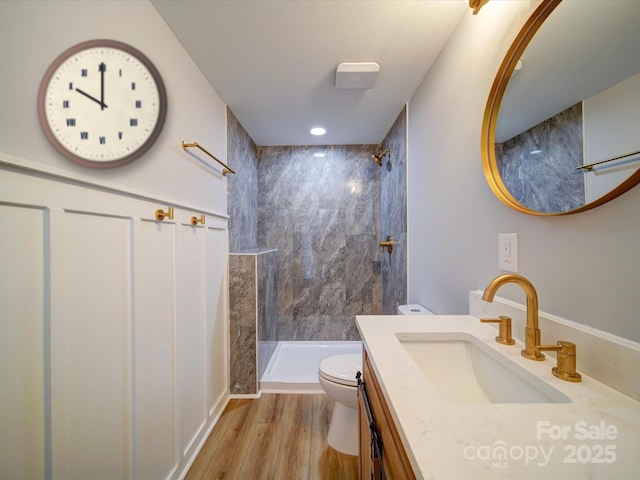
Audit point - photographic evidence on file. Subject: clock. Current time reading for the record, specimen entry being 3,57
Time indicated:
10,00
